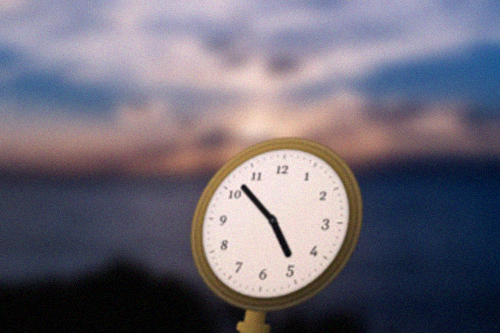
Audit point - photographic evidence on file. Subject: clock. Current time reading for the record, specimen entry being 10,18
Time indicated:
4,52
